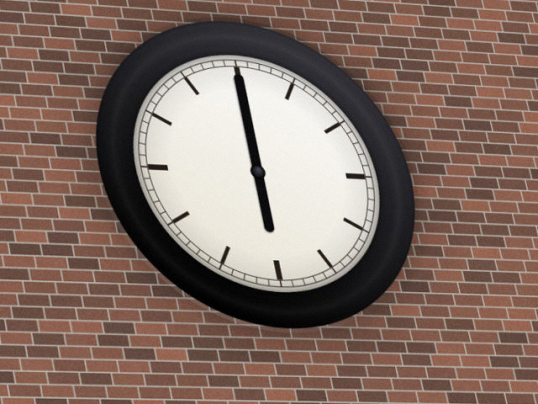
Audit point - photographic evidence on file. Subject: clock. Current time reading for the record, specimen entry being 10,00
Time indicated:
6,00
